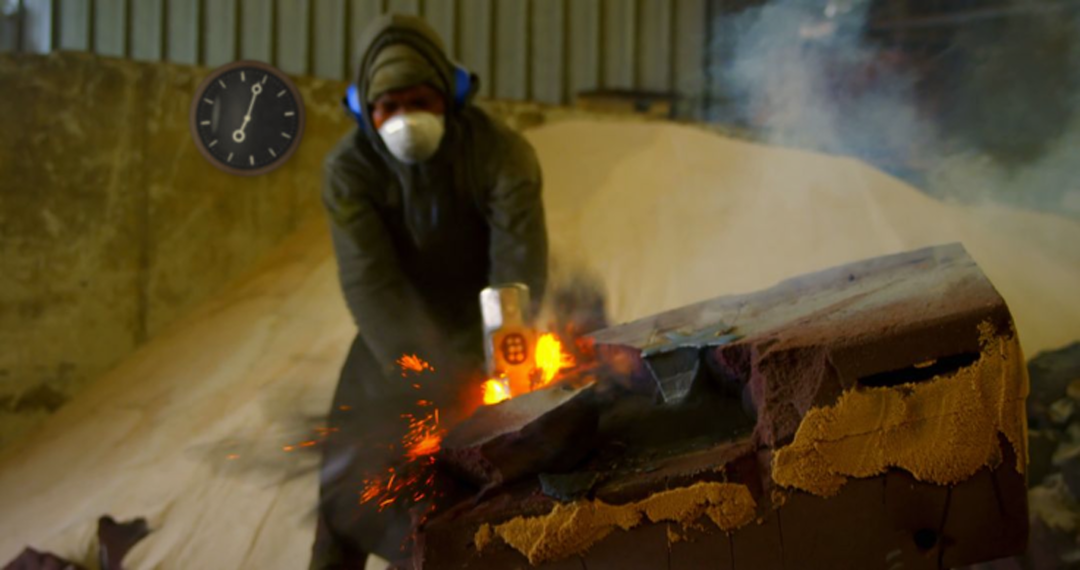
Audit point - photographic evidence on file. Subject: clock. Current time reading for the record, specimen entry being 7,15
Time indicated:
7,04
